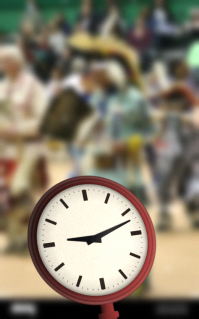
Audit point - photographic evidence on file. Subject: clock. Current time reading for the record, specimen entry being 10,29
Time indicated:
9,12
